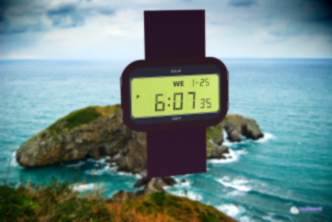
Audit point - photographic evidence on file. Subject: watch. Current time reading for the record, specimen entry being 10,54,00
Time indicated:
6,07,35
